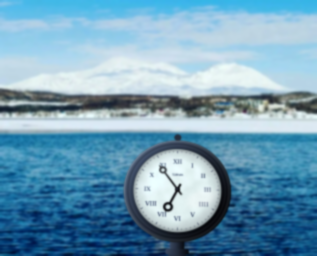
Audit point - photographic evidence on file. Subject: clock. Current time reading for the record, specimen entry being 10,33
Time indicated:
6,54
